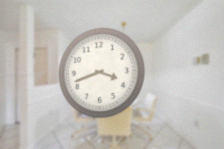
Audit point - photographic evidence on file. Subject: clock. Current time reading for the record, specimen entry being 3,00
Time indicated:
3,42
